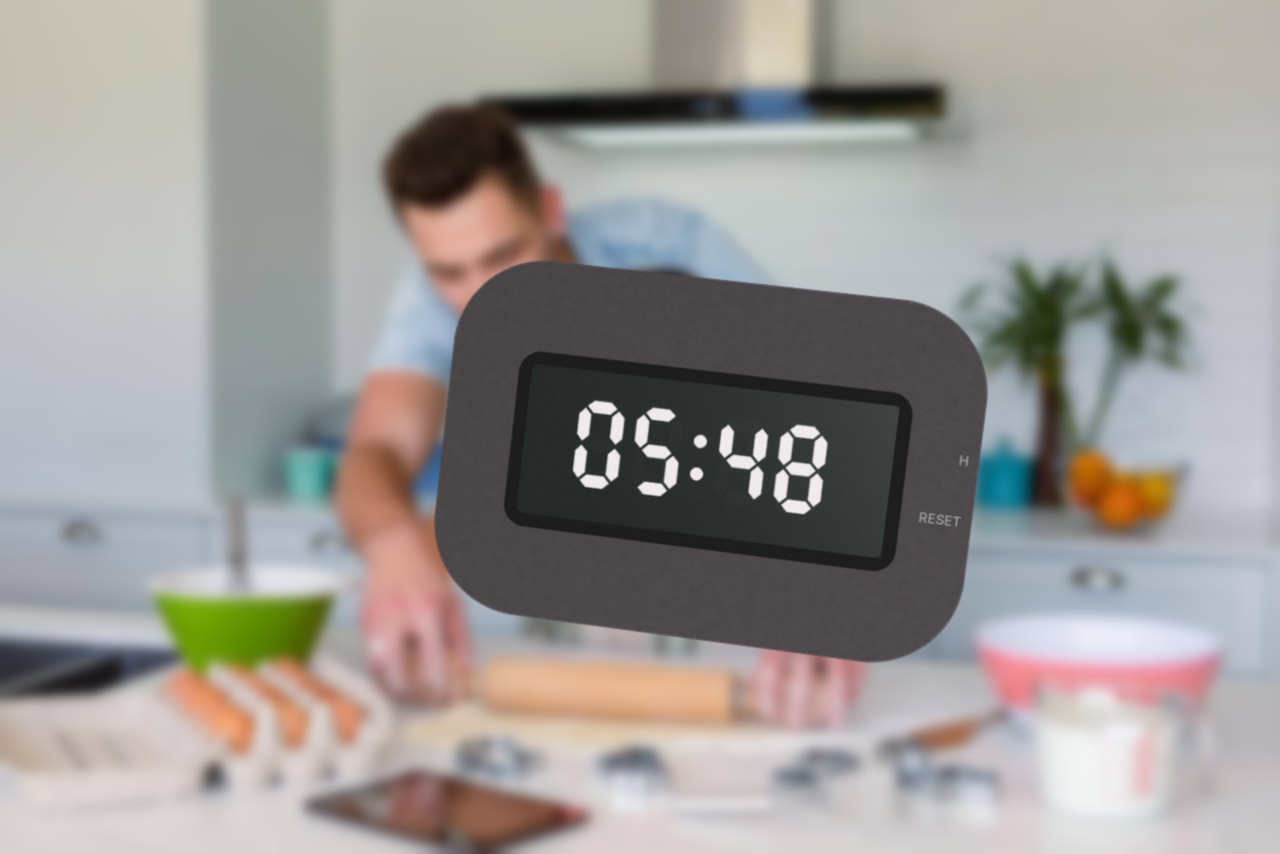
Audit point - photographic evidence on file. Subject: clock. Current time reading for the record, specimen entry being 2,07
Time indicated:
5,48
